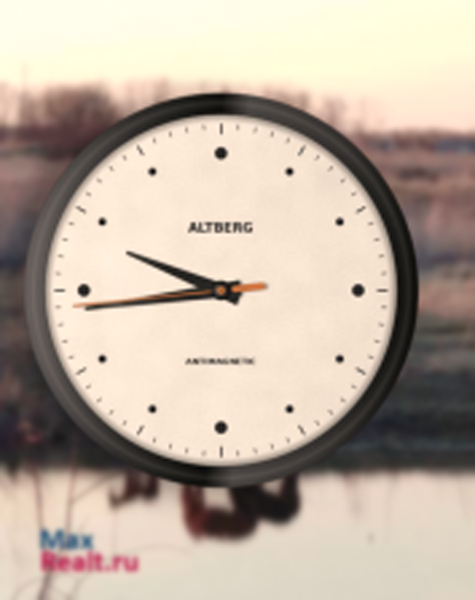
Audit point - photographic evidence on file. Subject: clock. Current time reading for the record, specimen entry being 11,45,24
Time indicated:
9,43,44
